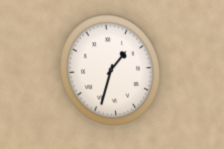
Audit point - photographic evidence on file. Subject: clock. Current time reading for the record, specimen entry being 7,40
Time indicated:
1,34
